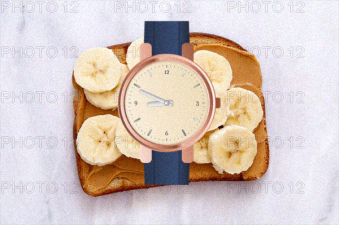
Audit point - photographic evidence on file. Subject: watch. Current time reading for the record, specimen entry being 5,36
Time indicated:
8,49
